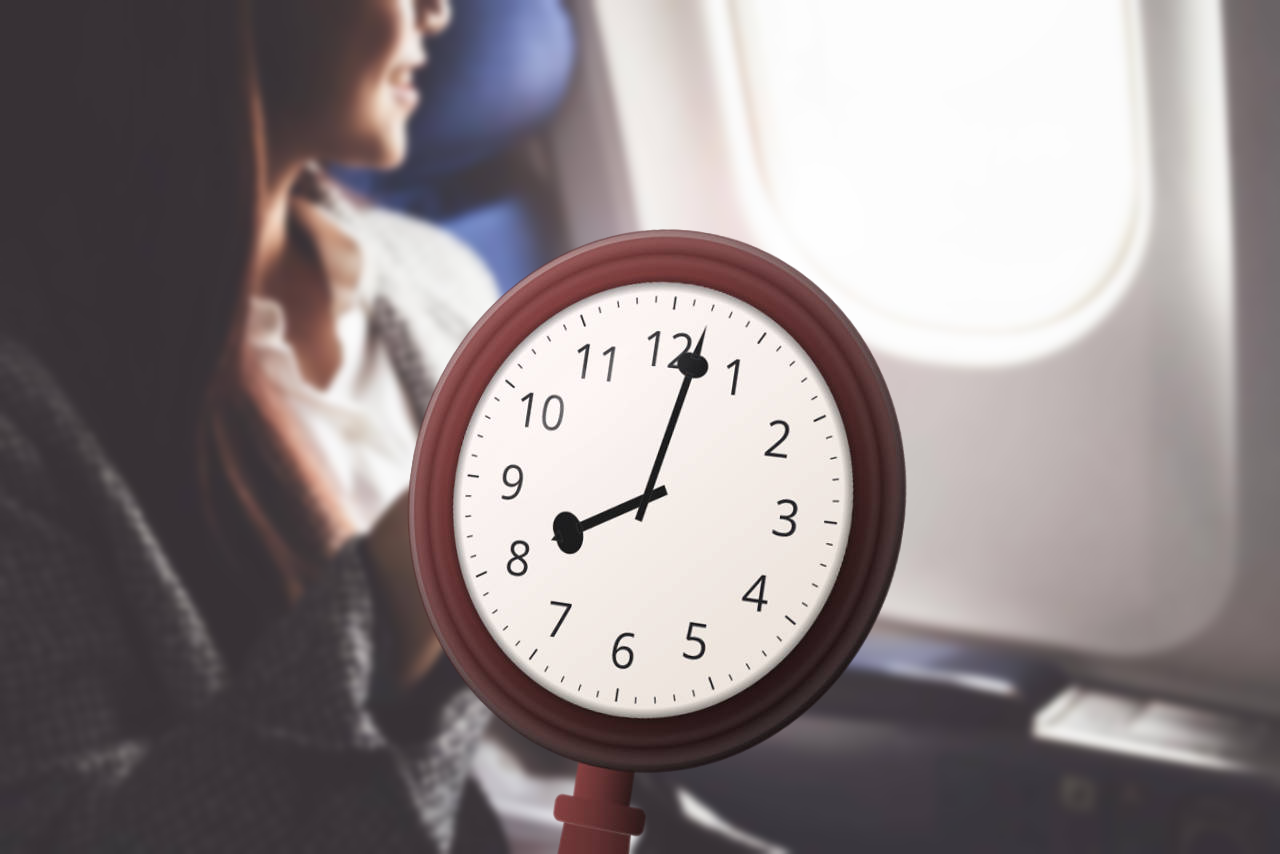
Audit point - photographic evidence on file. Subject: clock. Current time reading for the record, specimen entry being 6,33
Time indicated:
8,02
